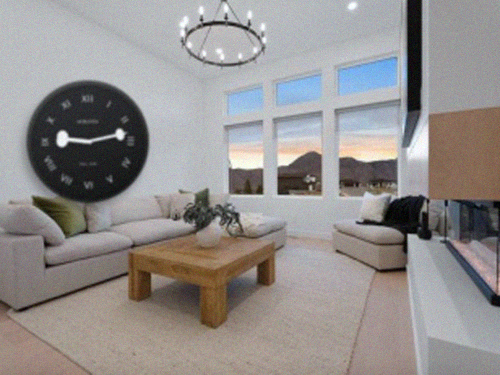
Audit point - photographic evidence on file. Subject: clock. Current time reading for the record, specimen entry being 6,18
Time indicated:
9,13
